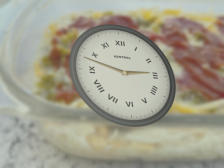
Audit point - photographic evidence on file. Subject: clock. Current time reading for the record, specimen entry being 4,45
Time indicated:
2,48
